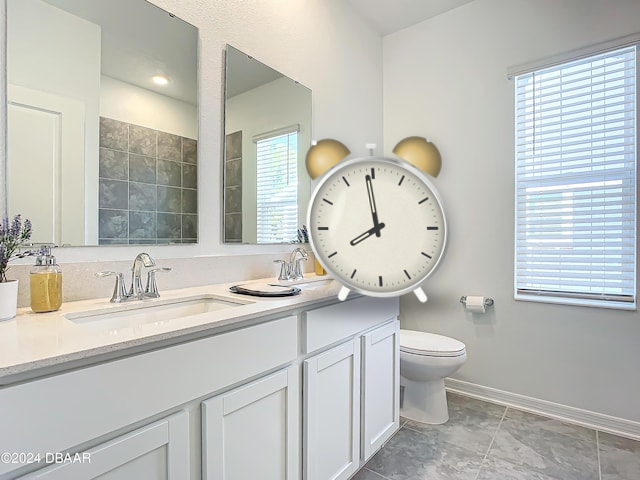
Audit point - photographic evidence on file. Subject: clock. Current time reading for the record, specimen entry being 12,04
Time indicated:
7,59
